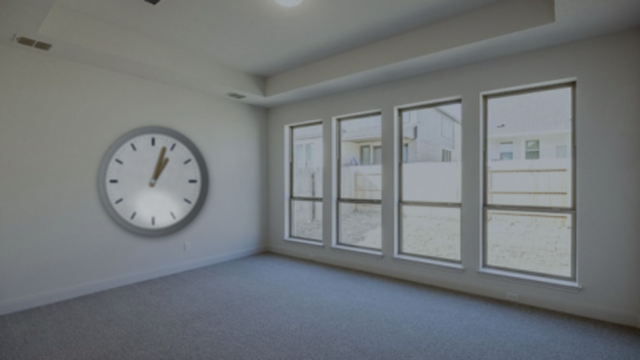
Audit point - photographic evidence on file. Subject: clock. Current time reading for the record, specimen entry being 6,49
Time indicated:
1,03
